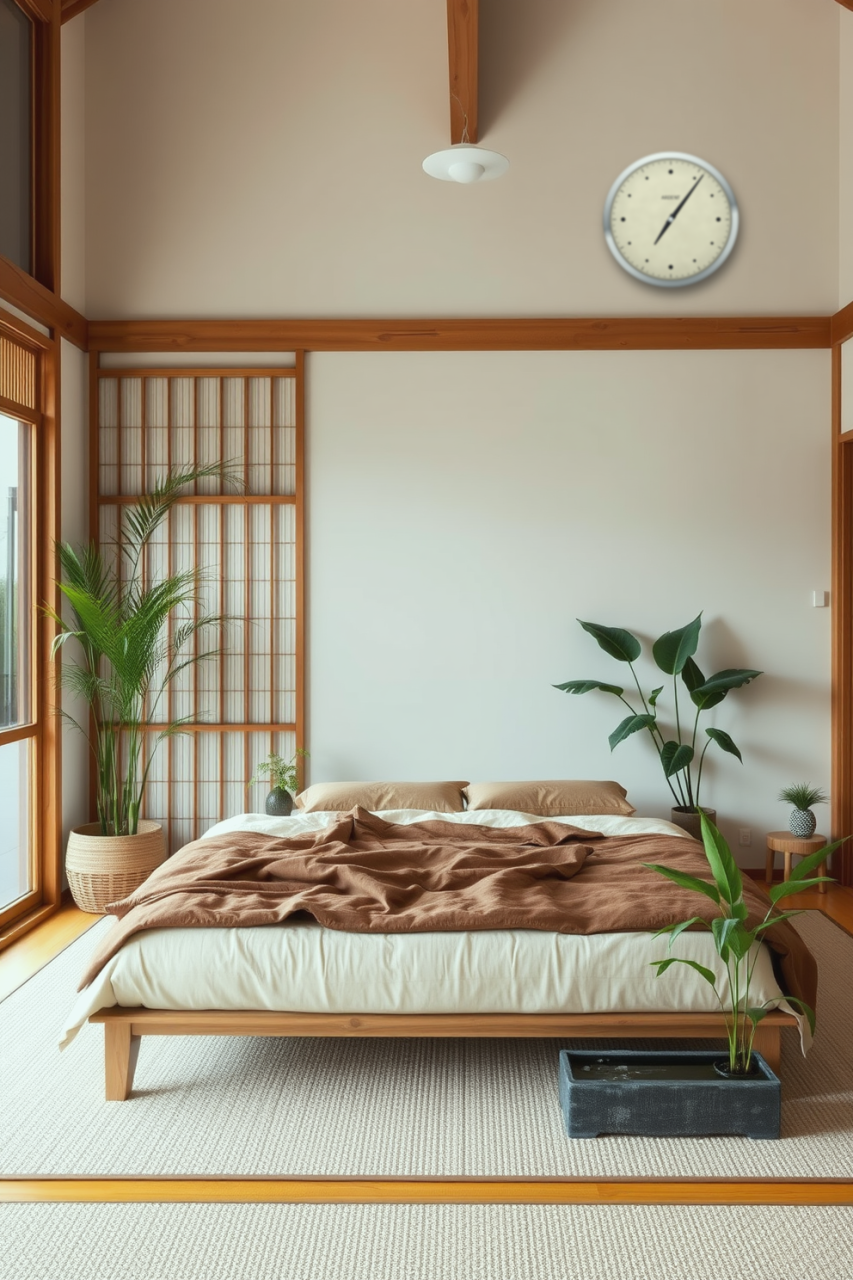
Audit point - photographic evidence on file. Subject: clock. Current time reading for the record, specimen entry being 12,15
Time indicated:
7,06
